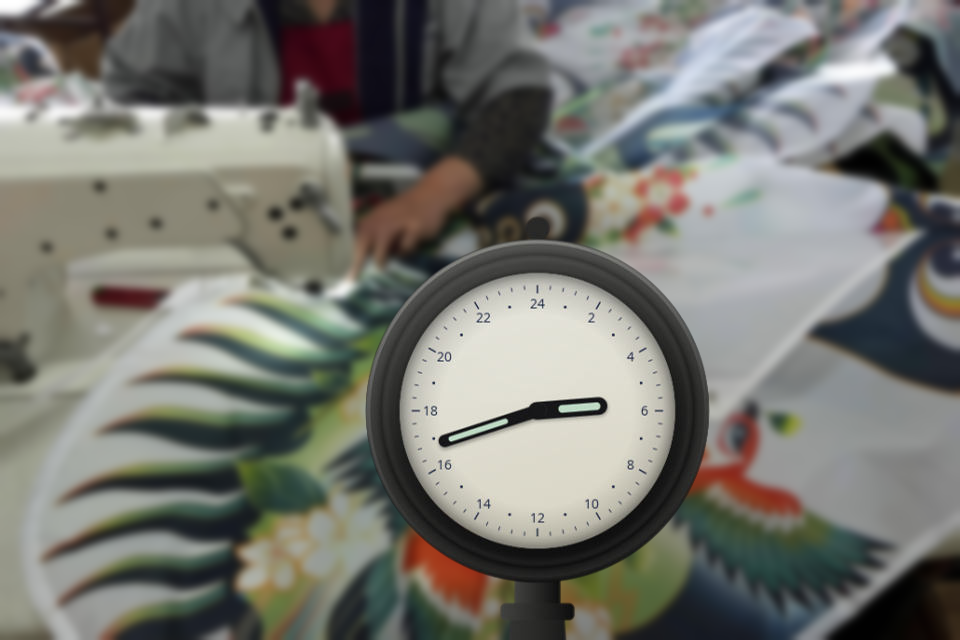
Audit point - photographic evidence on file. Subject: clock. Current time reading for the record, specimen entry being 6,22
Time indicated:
5,42
